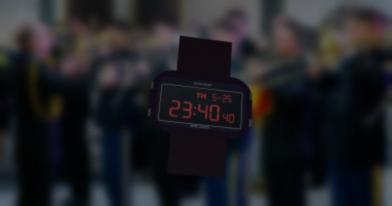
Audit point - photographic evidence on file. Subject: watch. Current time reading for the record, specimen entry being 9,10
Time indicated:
23,40
